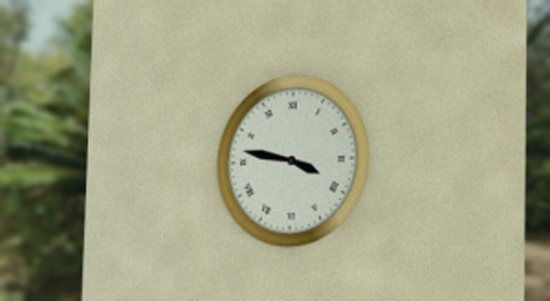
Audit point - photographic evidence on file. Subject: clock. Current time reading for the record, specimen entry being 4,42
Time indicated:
3,47
